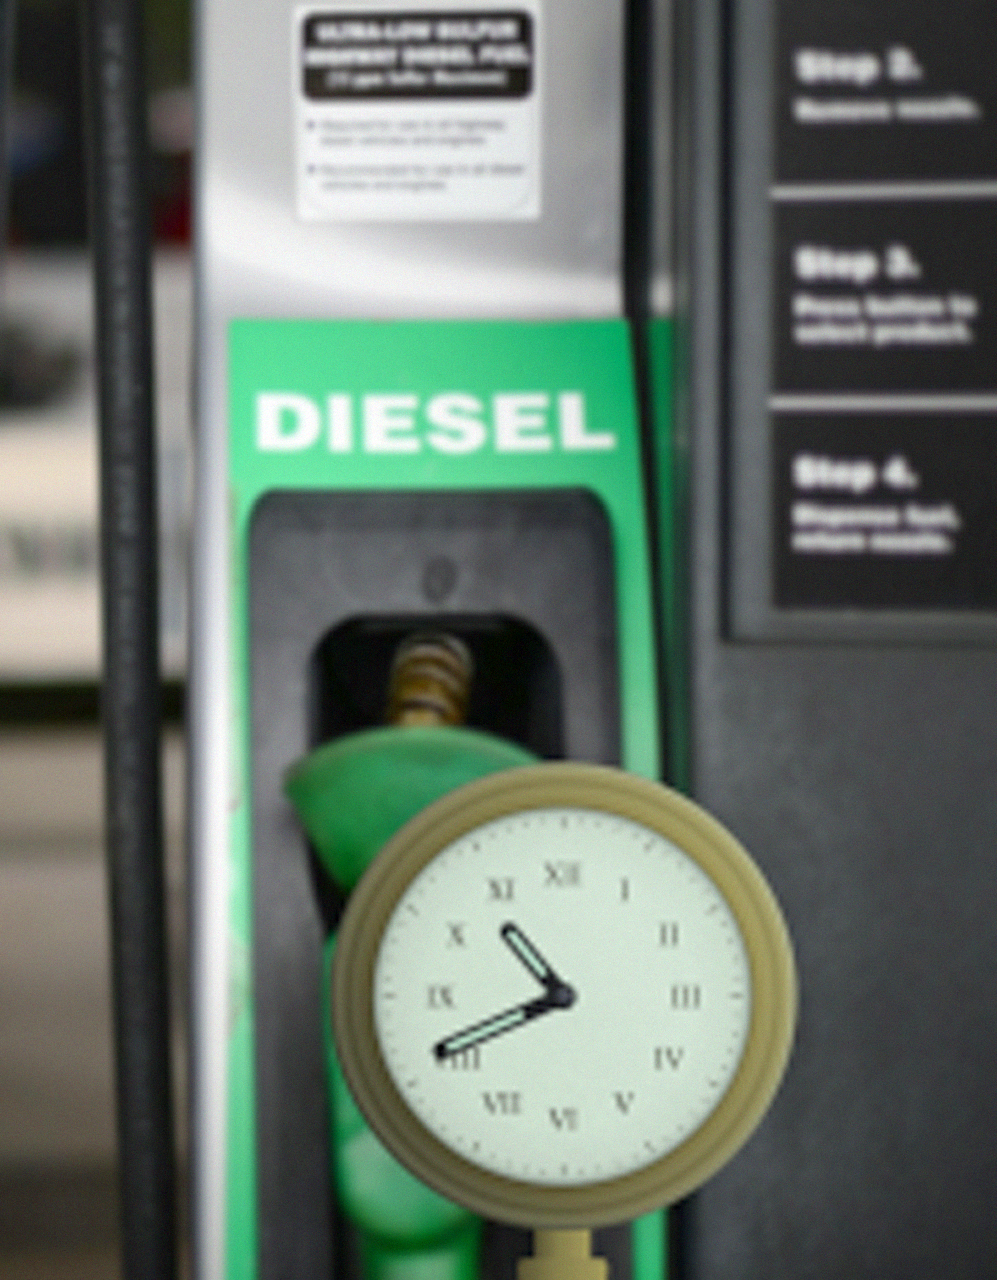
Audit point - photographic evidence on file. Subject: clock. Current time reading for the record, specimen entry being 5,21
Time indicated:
10,41
